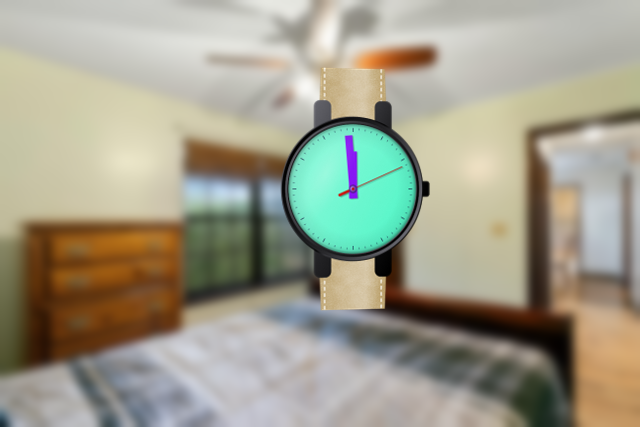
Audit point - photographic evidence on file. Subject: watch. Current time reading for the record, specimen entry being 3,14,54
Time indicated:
11,59,11
